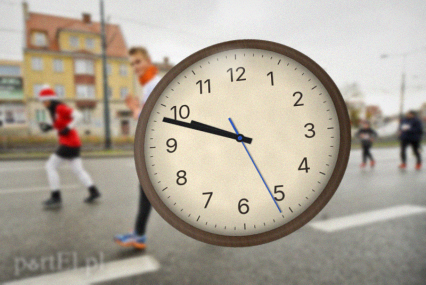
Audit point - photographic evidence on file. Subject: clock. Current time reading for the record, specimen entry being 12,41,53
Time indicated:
9,48,26
